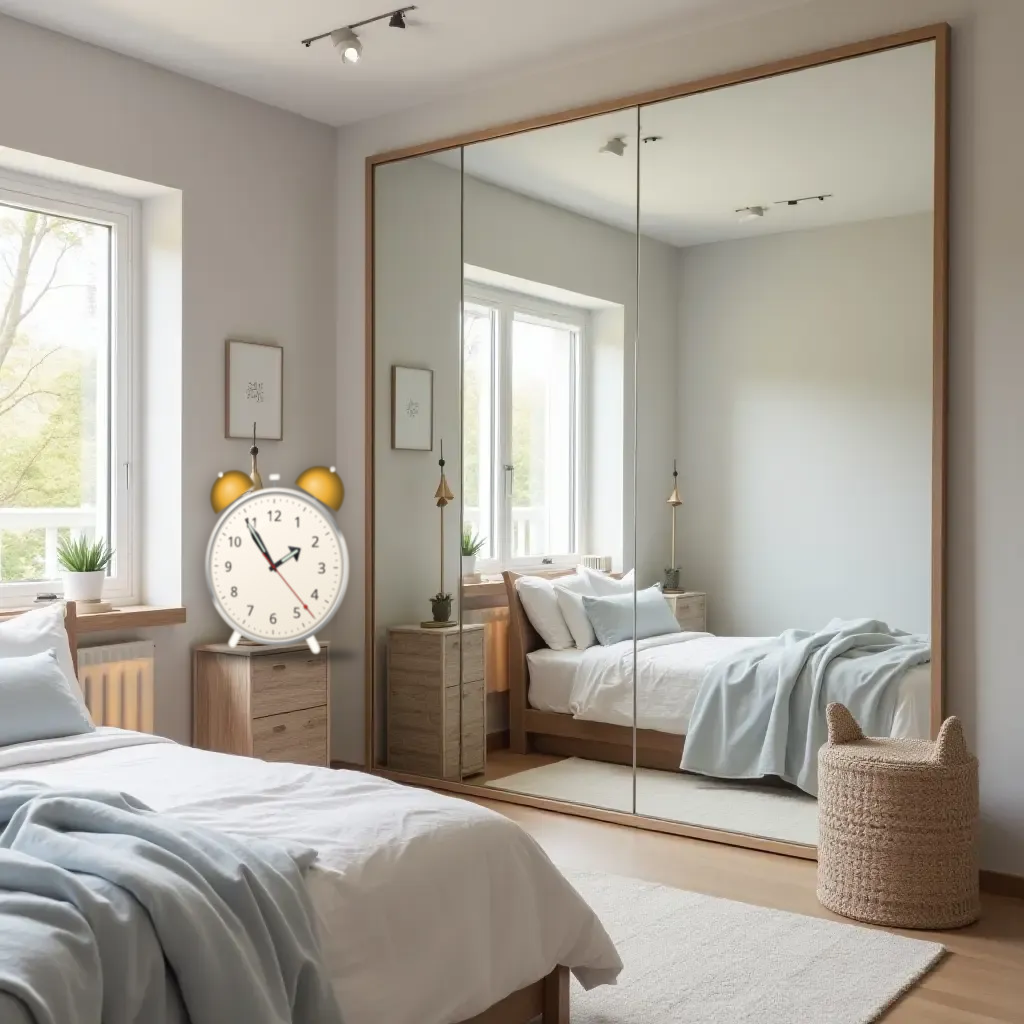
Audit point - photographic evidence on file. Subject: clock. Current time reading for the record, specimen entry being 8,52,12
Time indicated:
1,54,23
